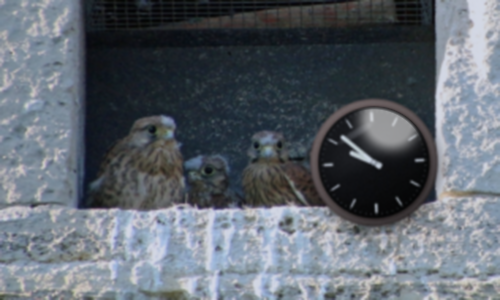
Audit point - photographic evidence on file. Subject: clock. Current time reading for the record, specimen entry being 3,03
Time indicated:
9,52
